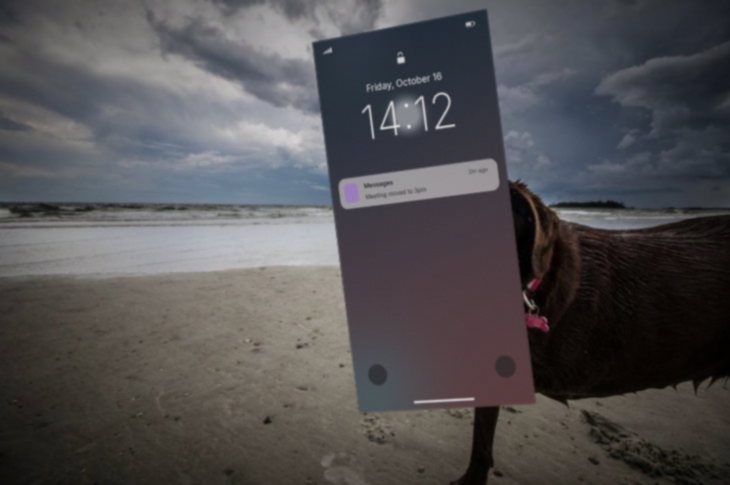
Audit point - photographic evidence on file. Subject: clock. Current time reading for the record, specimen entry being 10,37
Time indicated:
14,12
